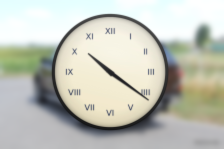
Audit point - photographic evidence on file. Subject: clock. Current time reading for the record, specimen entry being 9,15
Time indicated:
10,21
